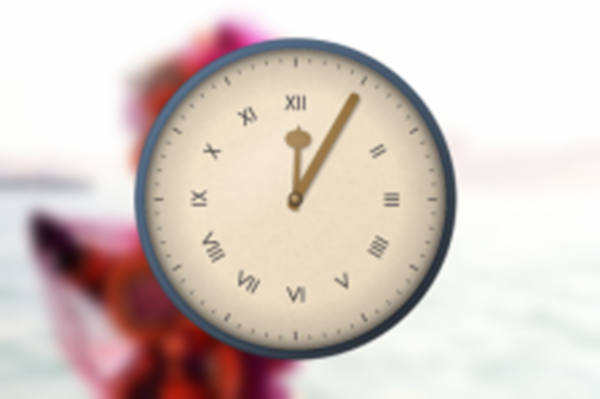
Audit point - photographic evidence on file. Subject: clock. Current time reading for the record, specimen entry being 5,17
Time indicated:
12,05
